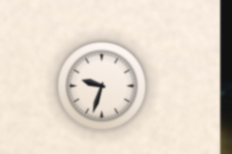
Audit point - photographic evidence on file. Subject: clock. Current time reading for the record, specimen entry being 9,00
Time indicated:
9,33
